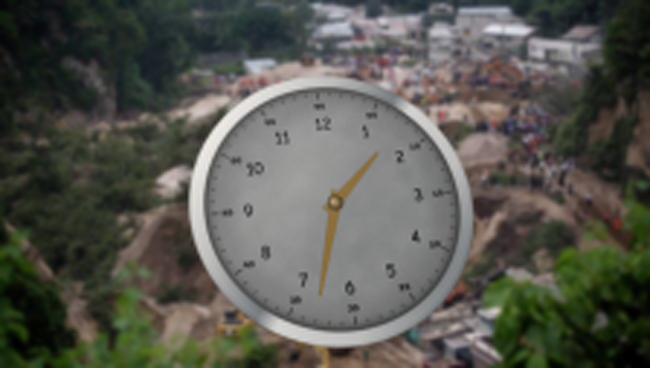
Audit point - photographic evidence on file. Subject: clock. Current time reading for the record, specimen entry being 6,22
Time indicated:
1,33
